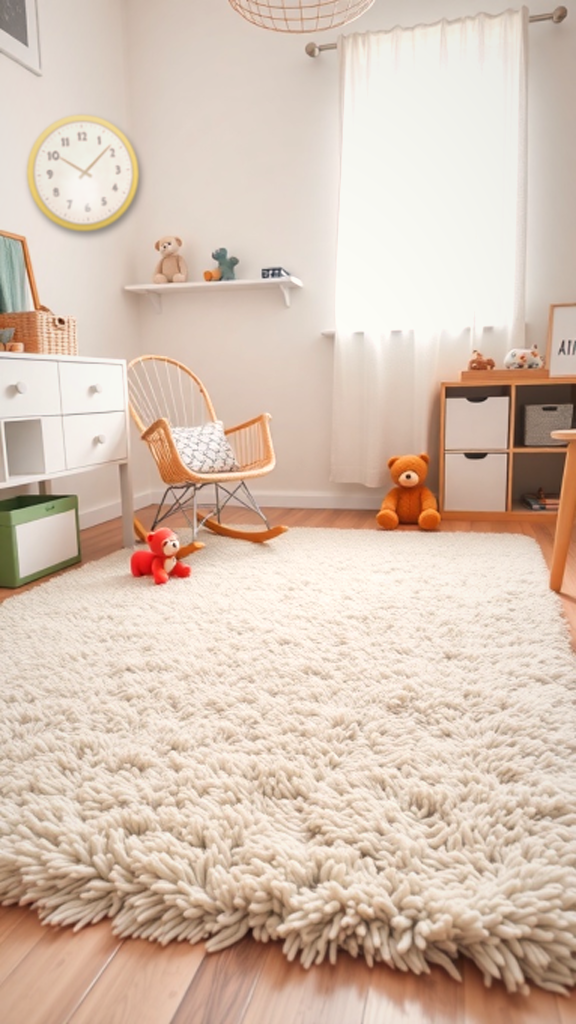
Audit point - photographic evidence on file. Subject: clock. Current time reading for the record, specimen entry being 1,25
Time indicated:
10,08
